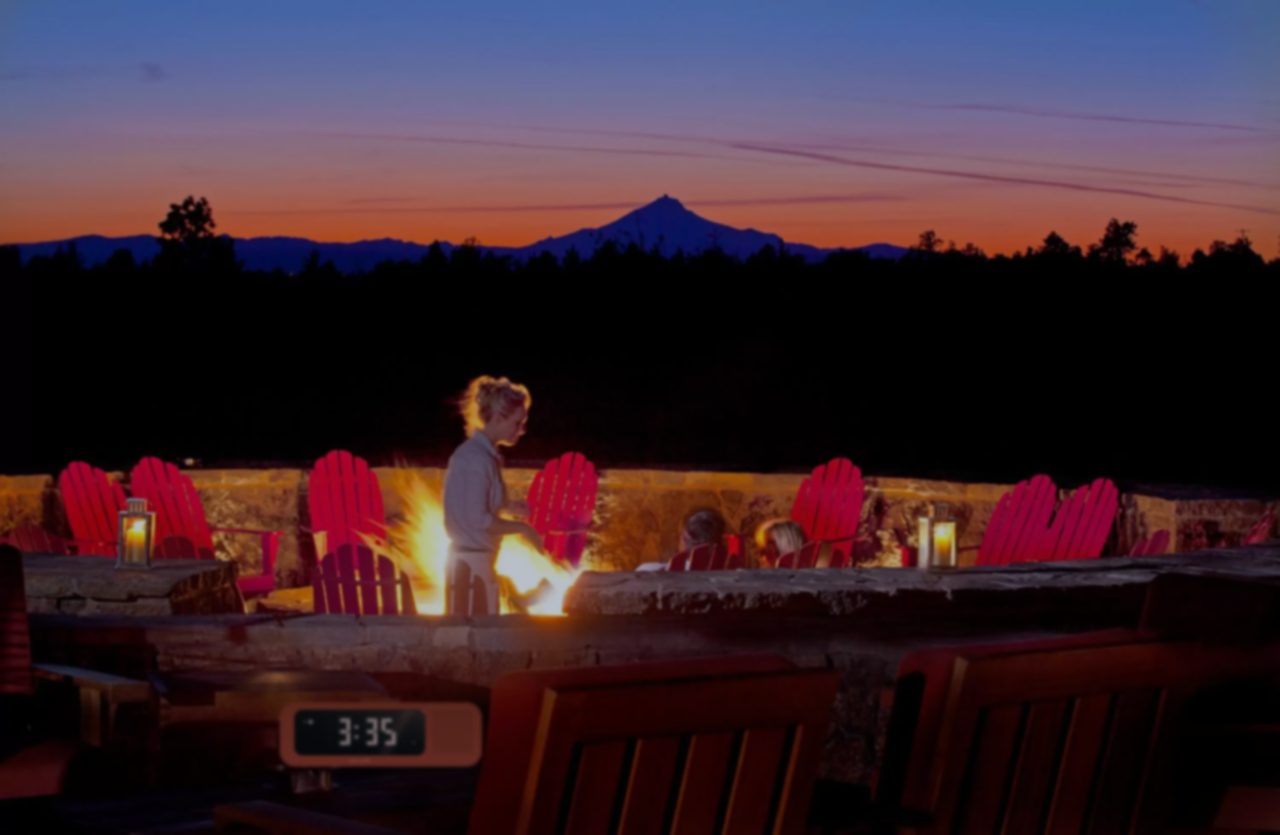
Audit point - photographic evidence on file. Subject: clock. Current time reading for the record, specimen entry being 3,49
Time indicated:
3,35
